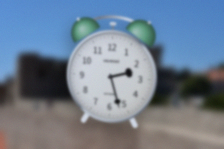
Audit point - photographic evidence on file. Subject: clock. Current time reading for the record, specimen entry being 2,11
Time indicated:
2,27
